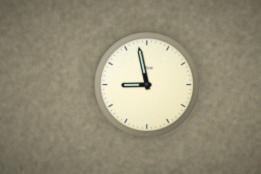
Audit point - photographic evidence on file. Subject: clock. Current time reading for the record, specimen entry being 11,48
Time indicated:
8,58
